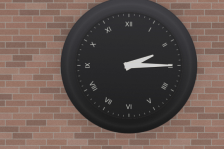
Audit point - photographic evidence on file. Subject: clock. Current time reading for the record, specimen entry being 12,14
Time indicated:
2,15
